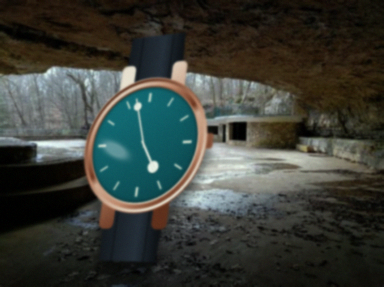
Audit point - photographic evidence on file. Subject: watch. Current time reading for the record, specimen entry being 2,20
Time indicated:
4,57
